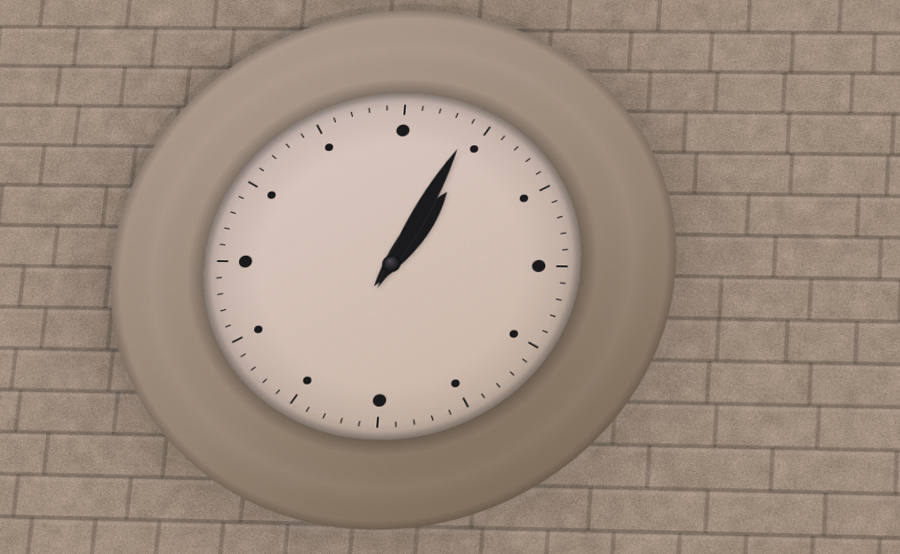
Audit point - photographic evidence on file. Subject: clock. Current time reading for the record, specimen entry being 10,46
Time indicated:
1,04
